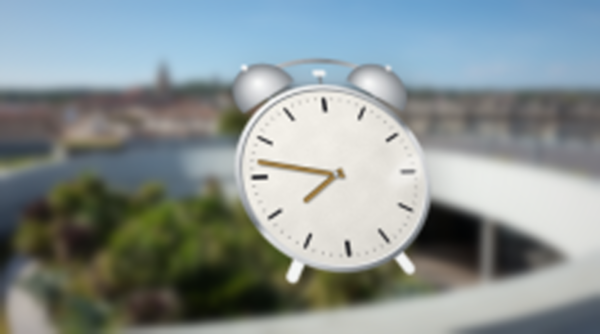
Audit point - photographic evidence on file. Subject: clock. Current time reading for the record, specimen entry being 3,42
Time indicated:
7,47
